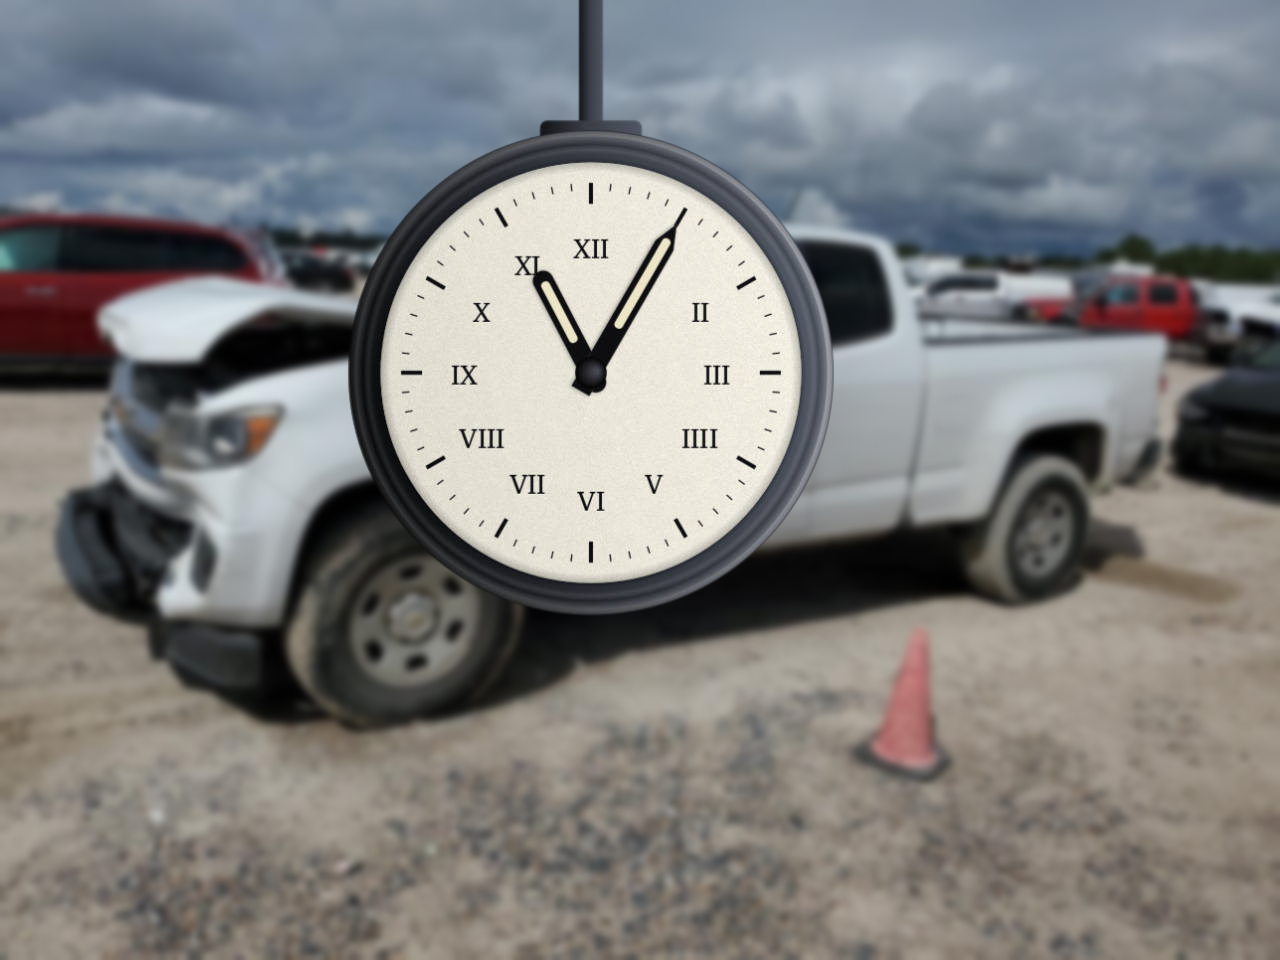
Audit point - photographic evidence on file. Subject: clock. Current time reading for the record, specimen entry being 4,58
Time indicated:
11,05
